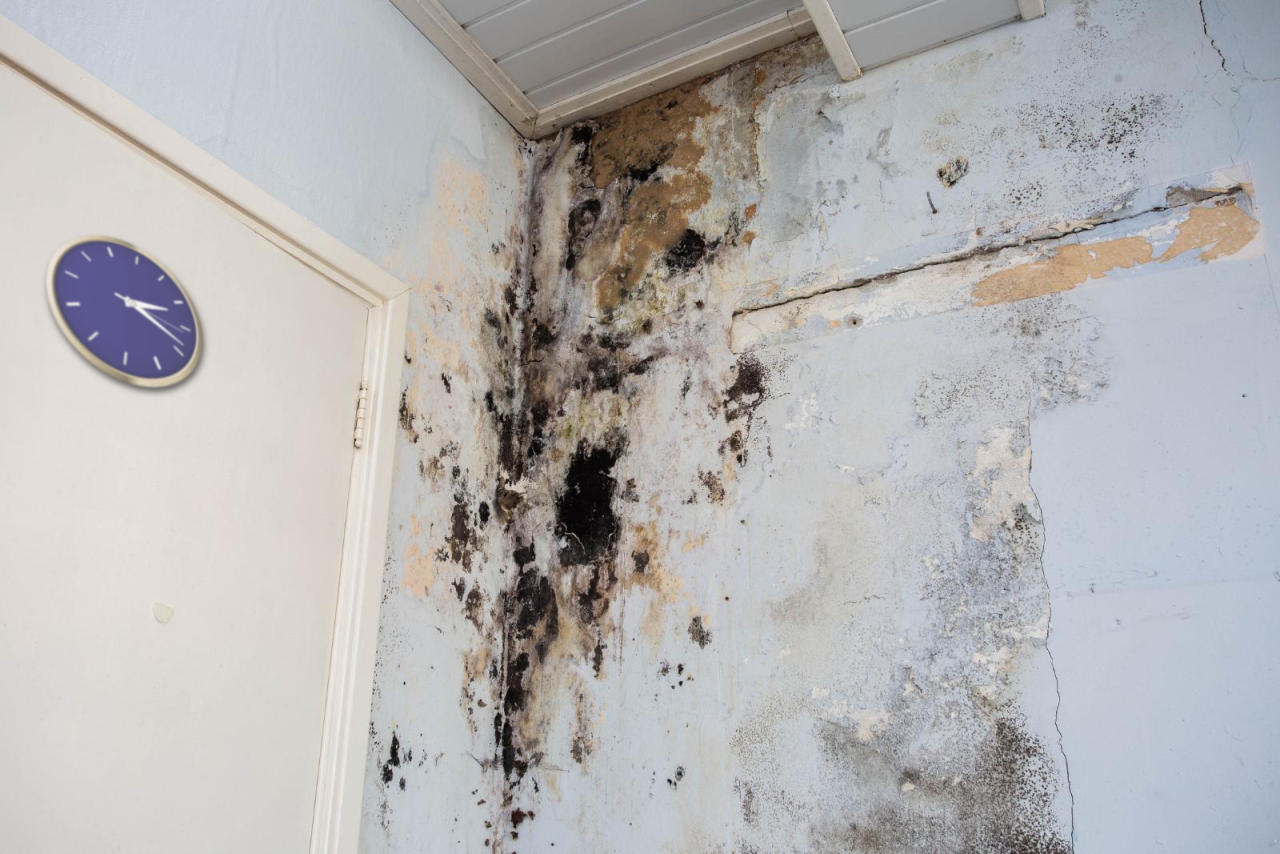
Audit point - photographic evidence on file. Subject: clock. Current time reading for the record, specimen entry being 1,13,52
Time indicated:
3,23,21
